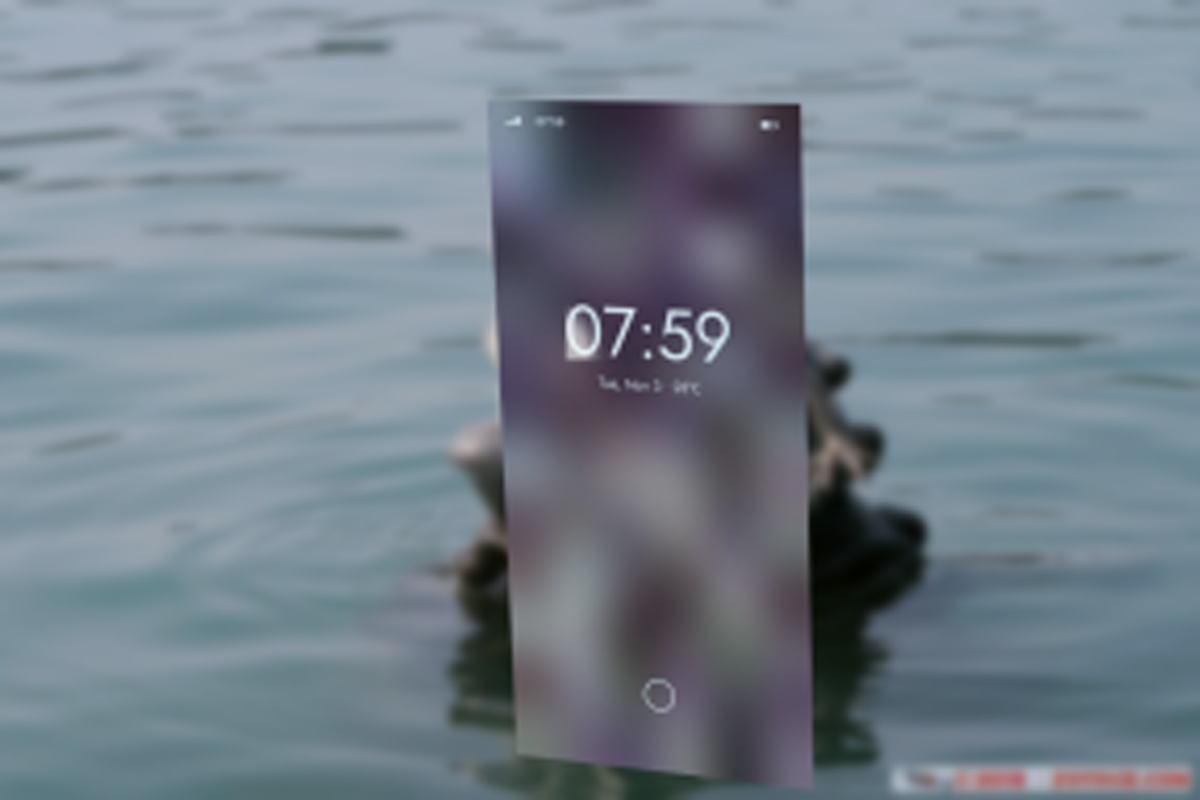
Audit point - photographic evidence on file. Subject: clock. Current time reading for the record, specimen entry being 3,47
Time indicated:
7,59
